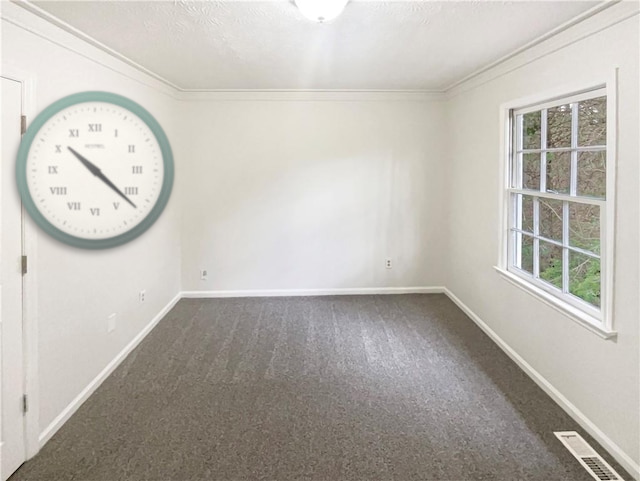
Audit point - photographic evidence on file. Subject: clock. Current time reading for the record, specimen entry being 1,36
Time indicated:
10,22
